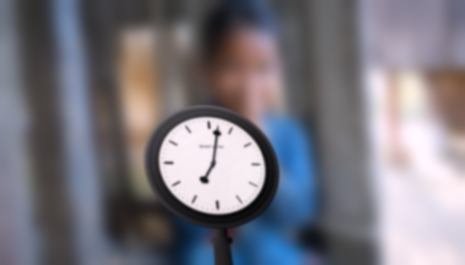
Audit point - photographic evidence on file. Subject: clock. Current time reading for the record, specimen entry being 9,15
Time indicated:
7,02
